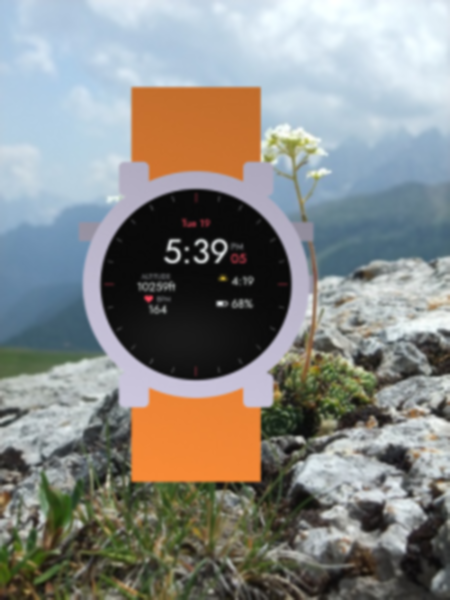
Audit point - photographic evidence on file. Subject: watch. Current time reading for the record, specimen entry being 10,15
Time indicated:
5,39
